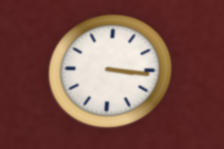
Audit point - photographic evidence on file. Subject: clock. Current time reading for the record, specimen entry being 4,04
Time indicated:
3,16
